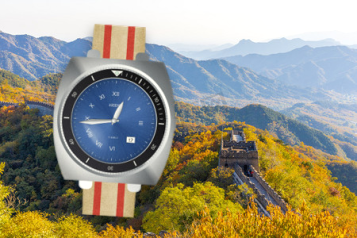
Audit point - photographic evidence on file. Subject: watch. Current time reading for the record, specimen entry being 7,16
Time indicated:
12,44
